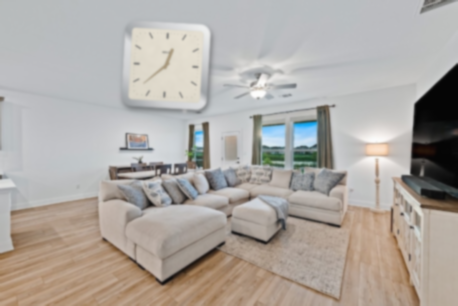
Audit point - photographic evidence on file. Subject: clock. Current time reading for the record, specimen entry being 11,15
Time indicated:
12,38
